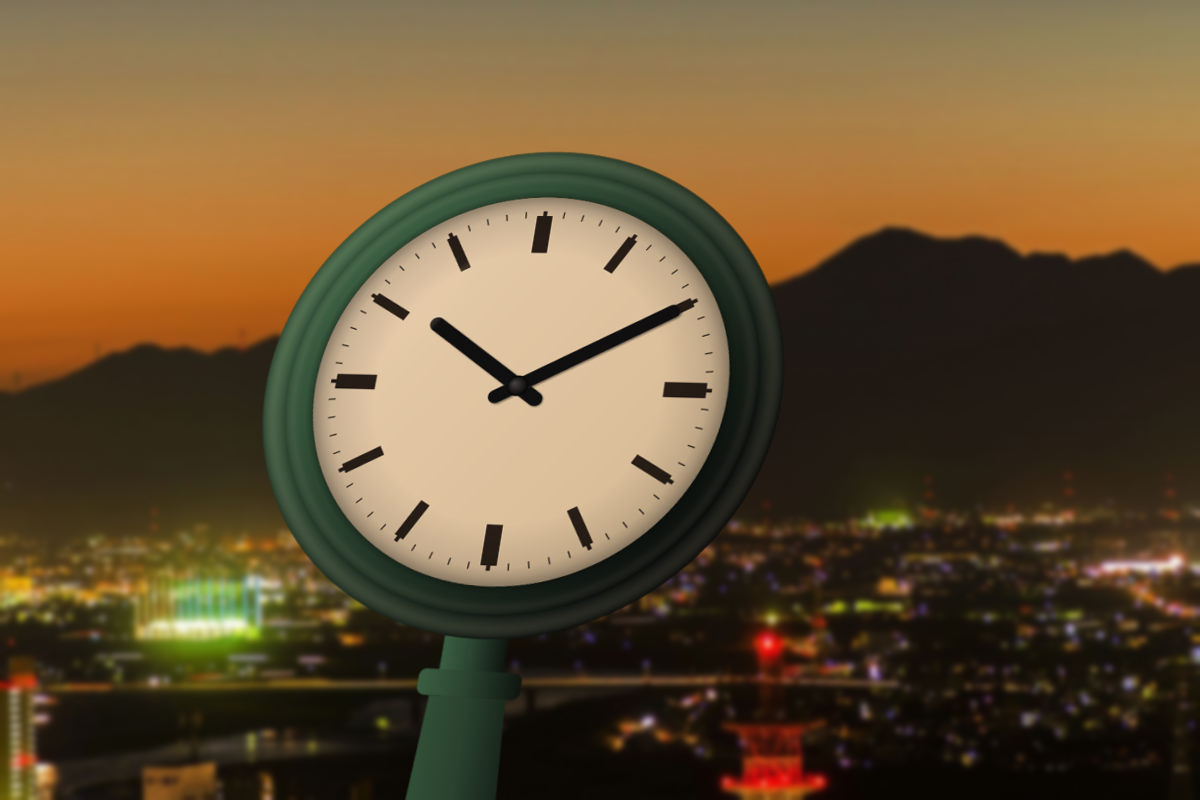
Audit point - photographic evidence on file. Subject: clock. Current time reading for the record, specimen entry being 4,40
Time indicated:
10,10
